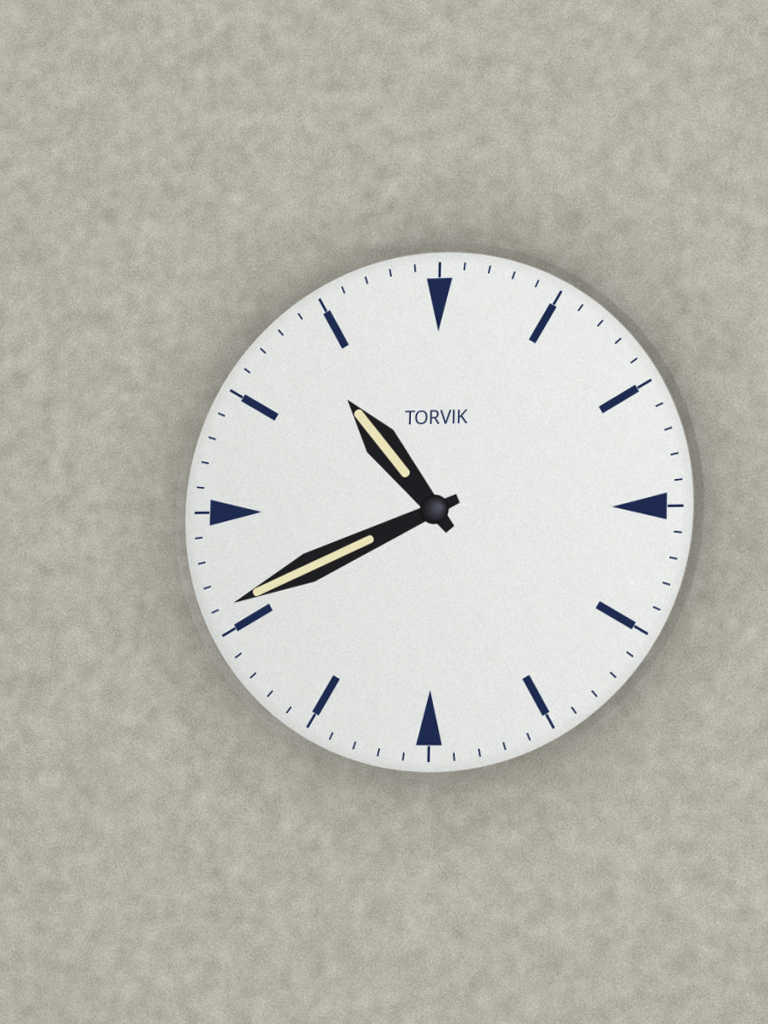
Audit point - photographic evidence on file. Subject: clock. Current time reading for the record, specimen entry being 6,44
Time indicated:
10,41
